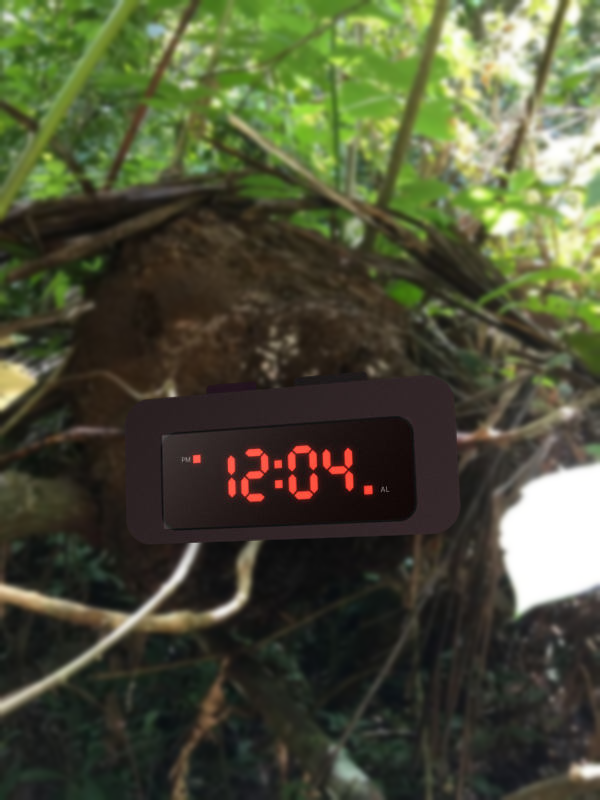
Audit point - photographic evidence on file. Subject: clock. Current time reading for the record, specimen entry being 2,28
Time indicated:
12,04
